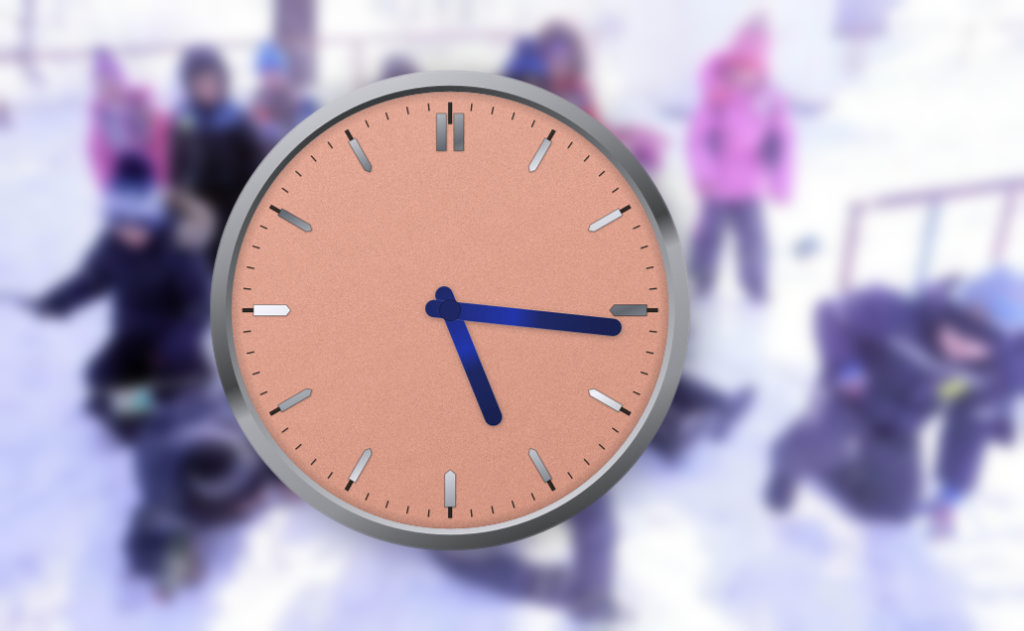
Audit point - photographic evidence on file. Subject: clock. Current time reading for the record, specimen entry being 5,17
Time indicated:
5,16
